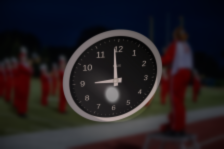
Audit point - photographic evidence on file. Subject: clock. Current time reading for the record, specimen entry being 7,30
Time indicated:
8,59
